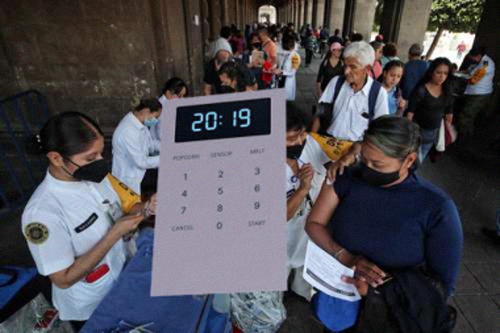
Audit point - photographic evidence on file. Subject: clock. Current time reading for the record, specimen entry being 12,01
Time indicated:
20,19
